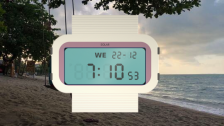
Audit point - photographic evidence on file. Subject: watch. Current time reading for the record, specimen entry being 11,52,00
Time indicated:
7,10,53
